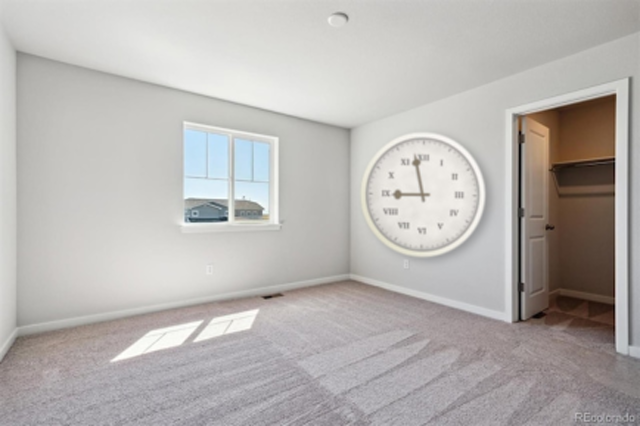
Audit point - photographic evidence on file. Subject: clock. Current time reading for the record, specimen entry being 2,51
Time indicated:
8,58
